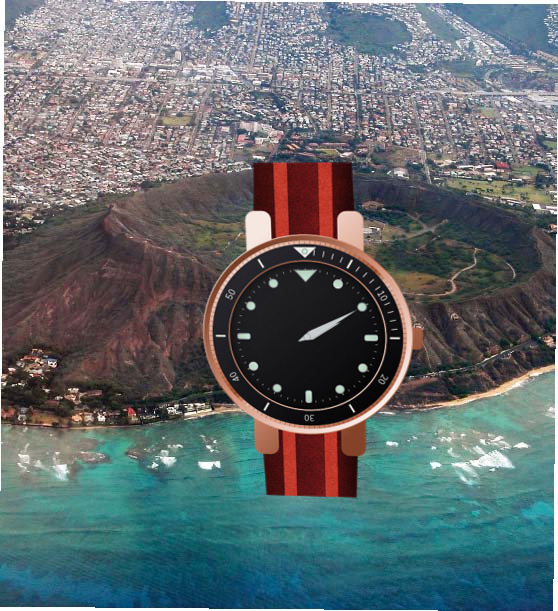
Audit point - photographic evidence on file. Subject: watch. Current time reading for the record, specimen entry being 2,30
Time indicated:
2,10
